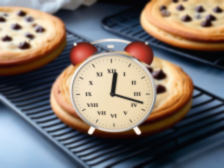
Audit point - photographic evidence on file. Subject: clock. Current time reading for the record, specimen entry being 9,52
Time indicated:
12,18
